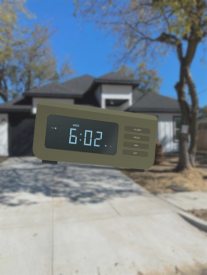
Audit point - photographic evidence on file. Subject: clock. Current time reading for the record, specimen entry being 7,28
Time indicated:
6,02
